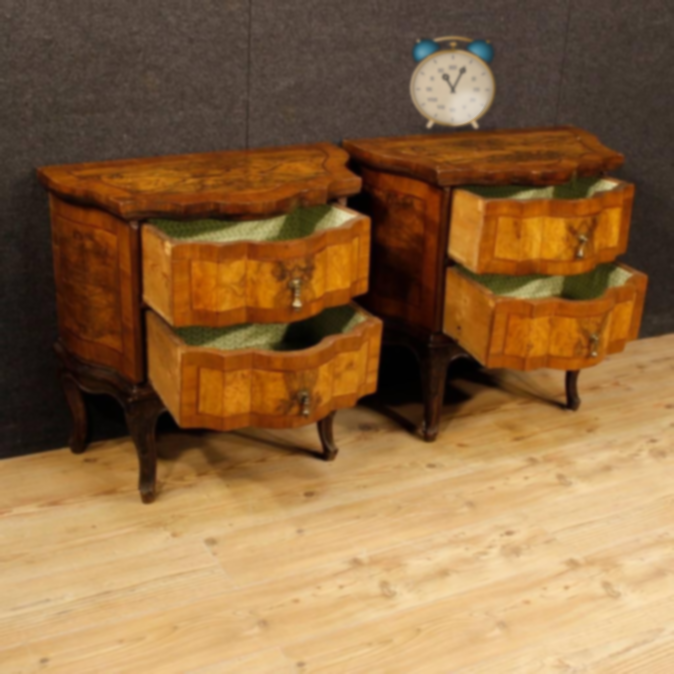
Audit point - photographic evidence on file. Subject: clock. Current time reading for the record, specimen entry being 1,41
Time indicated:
11,04
